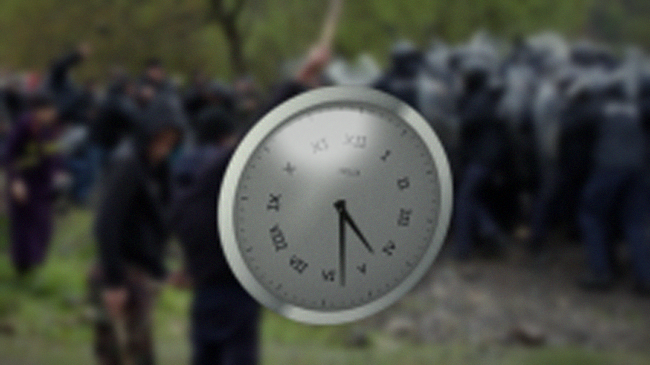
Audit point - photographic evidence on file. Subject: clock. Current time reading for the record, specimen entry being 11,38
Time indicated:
4,28
